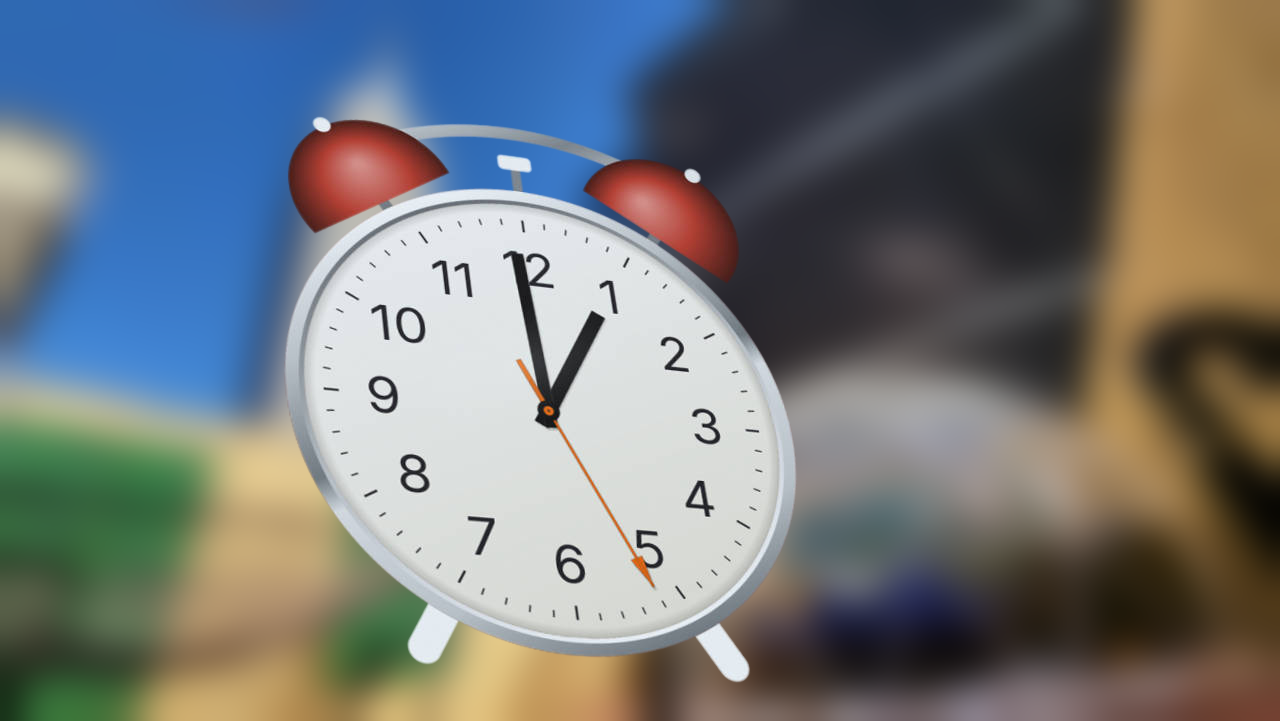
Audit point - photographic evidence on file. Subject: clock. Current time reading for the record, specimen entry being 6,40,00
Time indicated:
12,59,26
